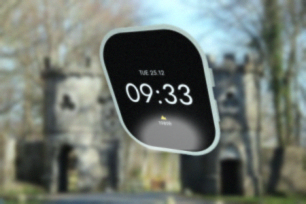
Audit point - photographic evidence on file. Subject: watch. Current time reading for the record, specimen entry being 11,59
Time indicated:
9,33
